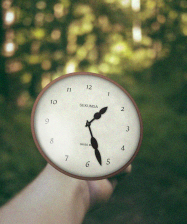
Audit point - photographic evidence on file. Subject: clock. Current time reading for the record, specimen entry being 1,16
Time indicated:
1,27
